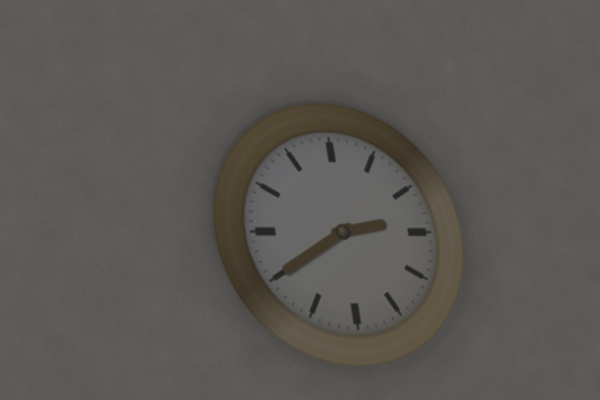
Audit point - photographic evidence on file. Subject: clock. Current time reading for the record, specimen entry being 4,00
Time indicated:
2,40
